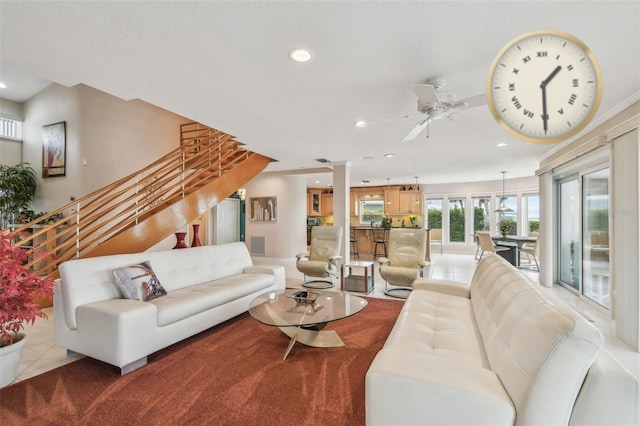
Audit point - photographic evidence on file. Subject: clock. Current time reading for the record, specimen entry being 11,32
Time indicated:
1,30
